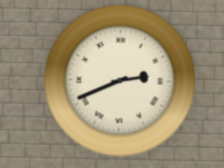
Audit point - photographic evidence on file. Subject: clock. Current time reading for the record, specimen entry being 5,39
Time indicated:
2,41
